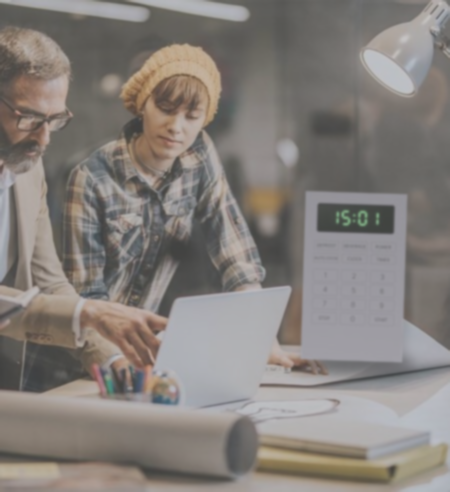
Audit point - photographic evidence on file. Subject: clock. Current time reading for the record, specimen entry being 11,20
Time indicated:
15,01
